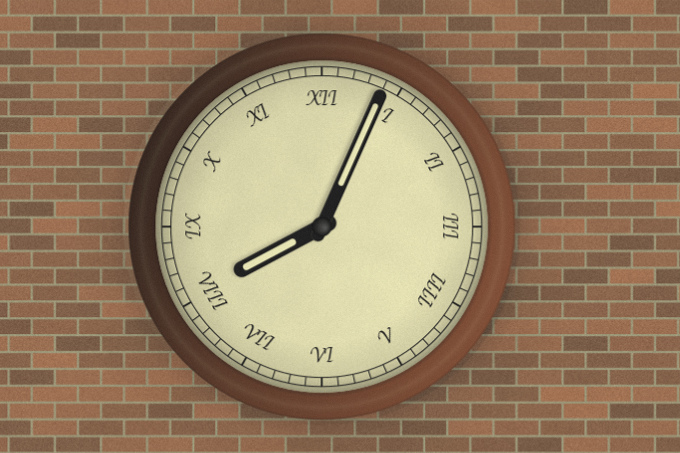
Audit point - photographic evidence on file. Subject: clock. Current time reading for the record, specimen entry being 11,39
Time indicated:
8,04
